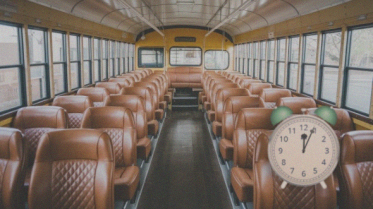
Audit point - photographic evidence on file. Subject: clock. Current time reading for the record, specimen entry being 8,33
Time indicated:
12,04
